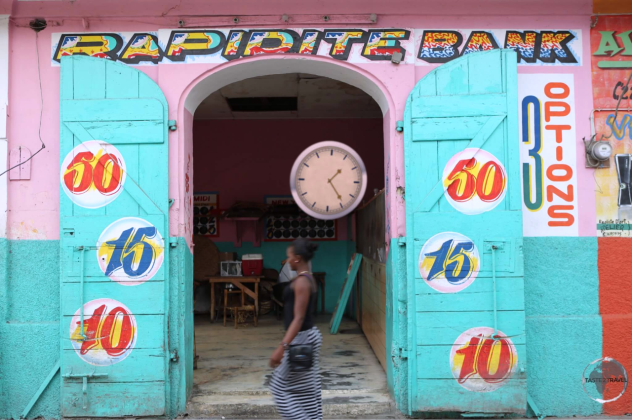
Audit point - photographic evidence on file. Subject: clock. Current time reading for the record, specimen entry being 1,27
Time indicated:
1,24
